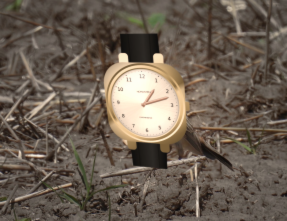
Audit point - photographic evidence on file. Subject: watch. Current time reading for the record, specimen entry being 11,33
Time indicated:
1,12
